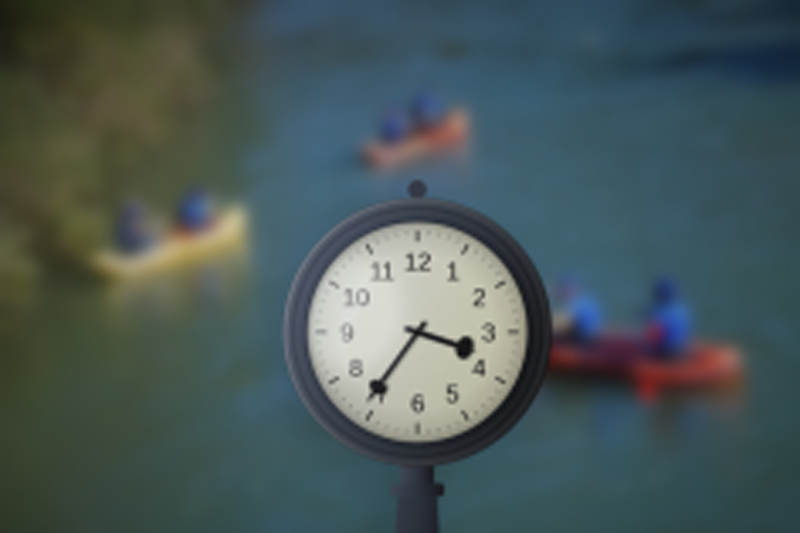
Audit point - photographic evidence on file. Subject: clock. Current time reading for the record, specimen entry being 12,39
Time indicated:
3,36
